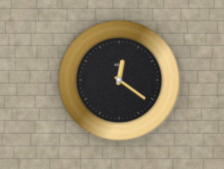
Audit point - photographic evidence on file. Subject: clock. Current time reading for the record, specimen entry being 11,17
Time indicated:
12,21
